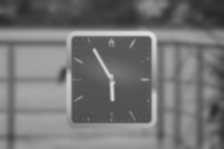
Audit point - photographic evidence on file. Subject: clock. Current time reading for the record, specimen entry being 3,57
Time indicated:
5,55
